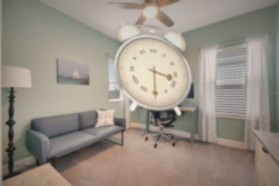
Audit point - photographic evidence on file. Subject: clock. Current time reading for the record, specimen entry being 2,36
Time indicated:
3,30
